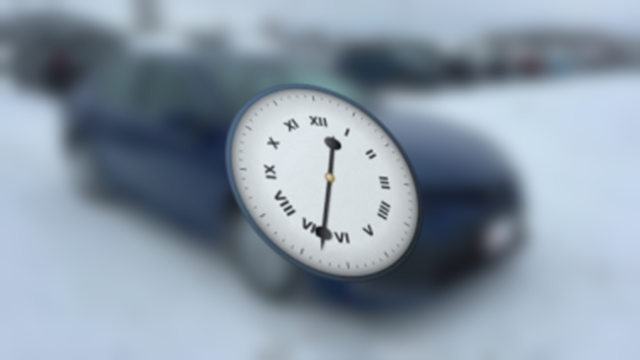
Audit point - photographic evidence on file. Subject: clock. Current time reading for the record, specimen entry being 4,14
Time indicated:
12,33
